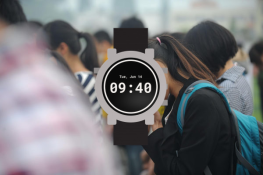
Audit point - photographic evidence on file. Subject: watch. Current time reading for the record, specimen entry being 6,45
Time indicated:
9,40
